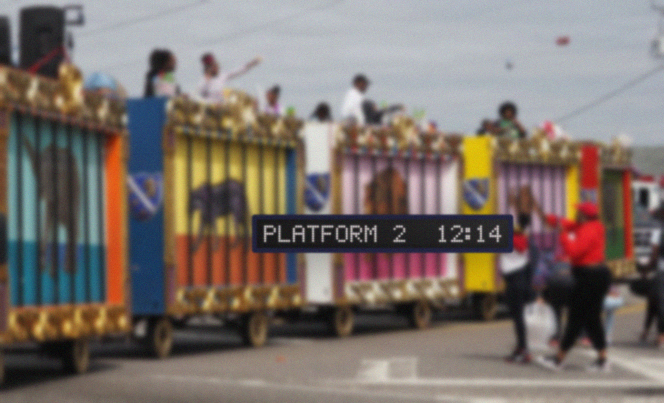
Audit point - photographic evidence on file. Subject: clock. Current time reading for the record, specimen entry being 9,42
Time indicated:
12,14
